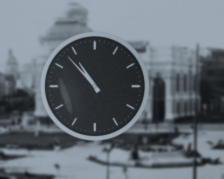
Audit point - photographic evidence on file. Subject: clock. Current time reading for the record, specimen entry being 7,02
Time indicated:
10,53
